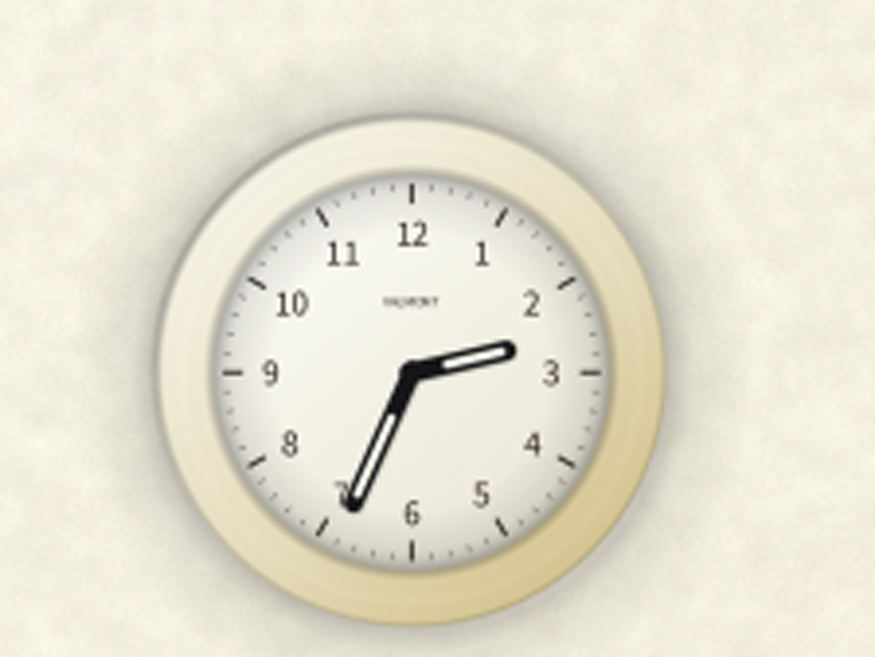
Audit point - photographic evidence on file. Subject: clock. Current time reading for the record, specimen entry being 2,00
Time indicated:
2,34
